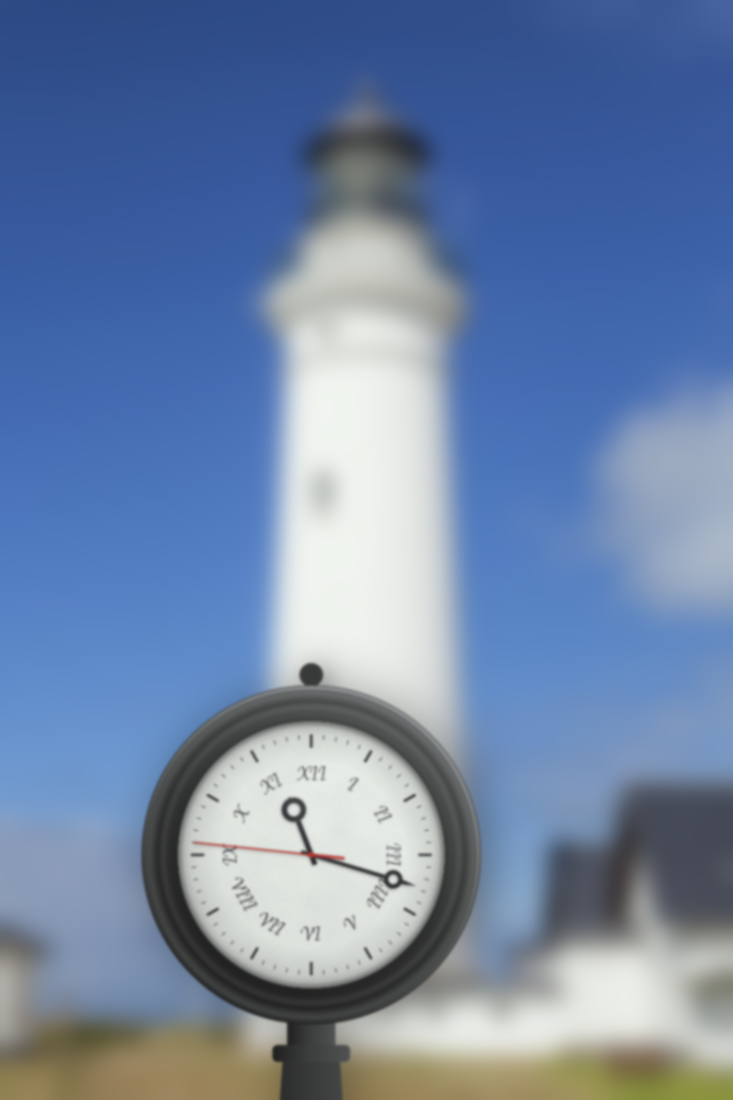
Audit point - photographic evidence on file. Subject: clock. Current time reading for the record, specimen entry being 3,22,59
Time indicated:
11,17,46
